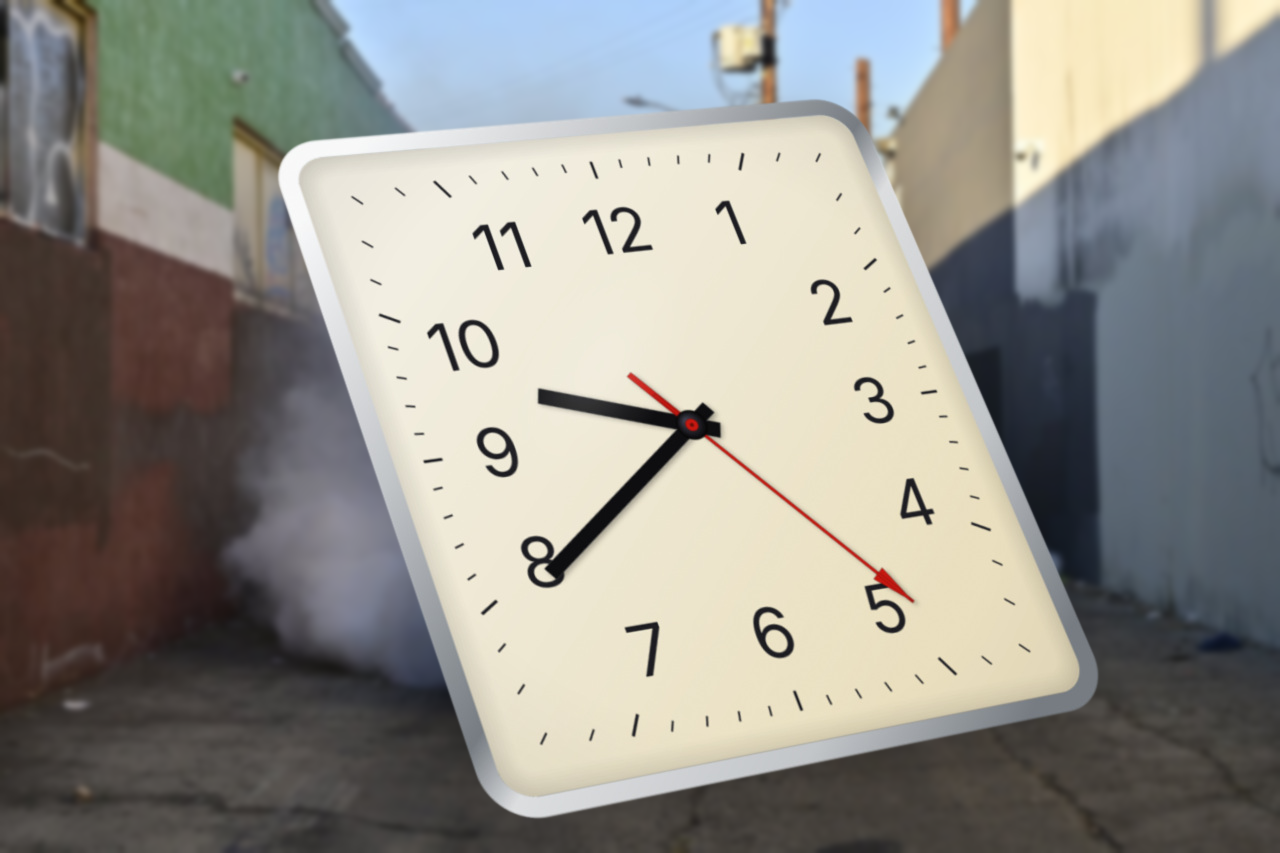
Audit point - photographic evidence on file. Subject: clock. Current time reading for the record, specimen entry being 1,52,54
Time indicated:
9,39,24
